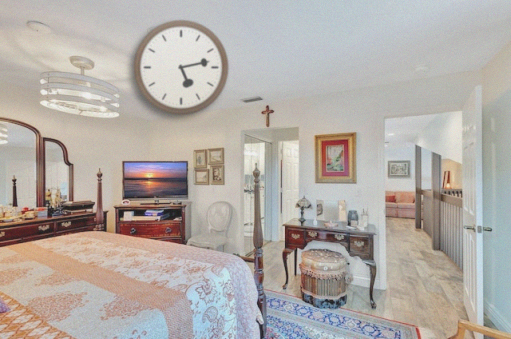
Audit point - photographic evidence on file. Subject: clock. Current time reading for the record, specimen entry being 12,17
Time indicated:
5,13
